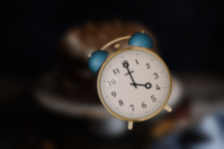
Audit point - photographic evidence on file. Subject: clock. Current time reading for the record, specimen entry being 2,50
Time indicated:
4,00
